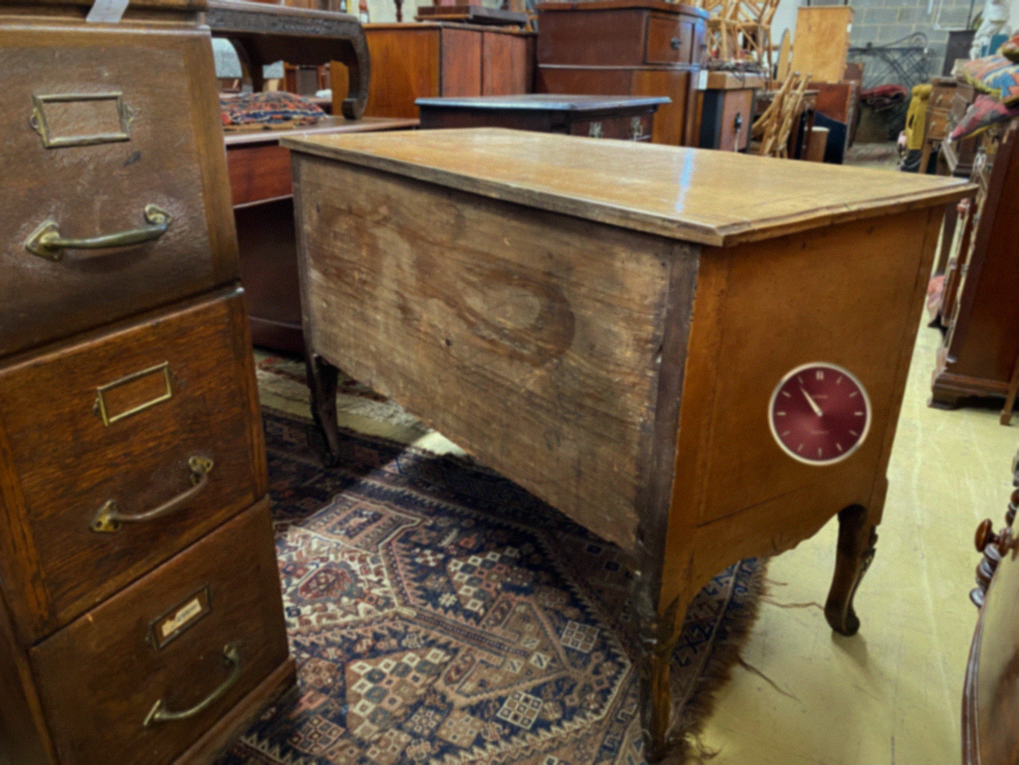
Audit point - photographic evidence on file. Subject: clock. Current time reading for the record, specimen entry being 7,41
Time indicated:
10,54
